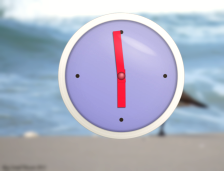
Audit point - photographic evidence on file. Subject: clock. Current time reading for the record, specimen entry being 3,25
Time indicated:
5,59
